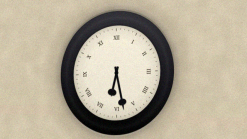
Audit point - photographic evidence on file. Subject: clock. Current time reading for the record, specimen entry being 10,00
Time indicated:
6,28
